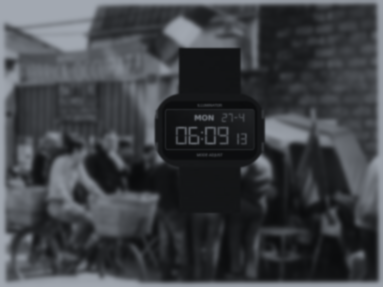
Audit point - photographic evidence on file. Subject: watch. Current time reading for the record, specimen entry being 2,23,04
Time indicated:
6,09,13
